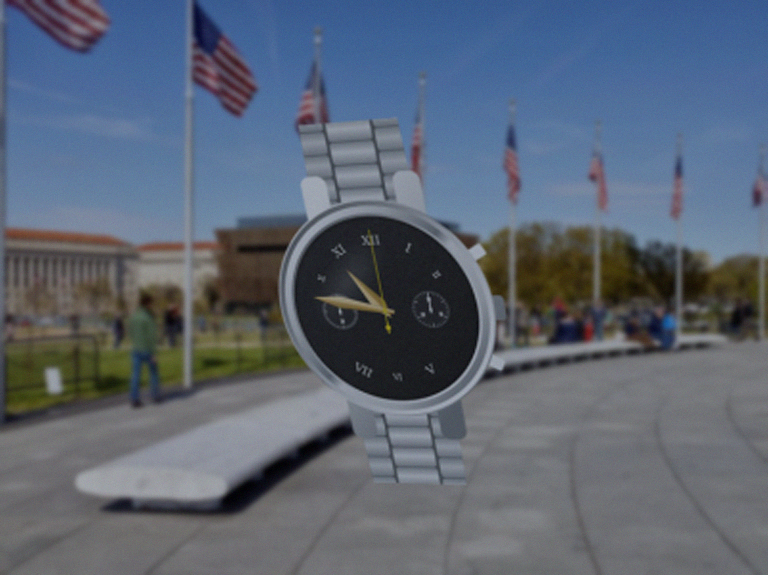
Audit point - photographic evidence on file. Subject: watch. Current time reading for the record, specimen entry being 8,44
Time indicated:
10,47
